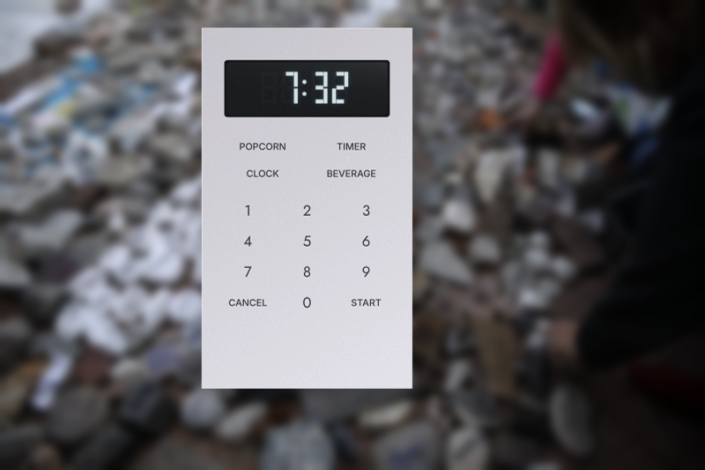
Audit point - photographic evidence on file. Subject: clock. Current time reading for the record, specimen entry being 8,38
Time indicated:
7,32
